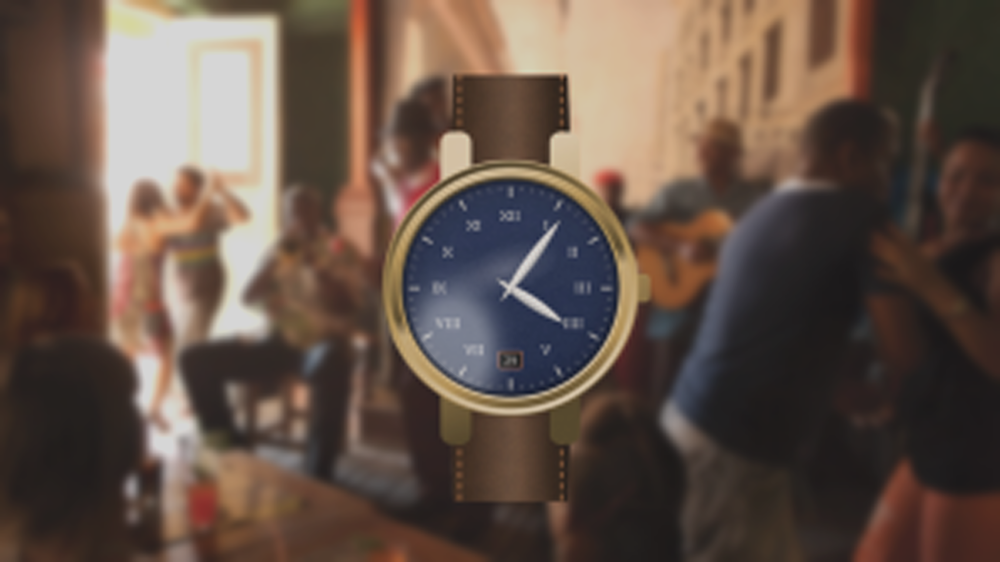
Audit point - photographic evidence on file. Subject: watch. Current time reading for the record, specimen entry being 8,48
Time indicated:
4,06
